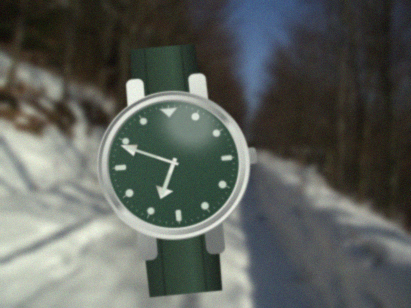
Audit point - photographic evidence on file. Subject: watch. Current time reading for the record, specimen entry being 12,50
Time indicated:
6,49
